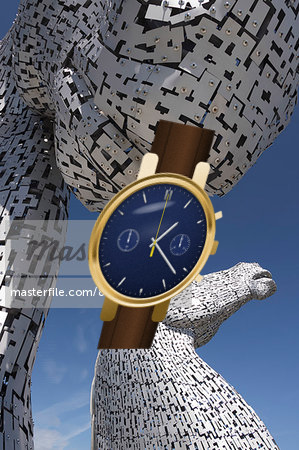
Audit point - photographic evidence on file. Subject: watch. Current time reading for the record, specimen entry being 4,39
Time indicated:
1,22
